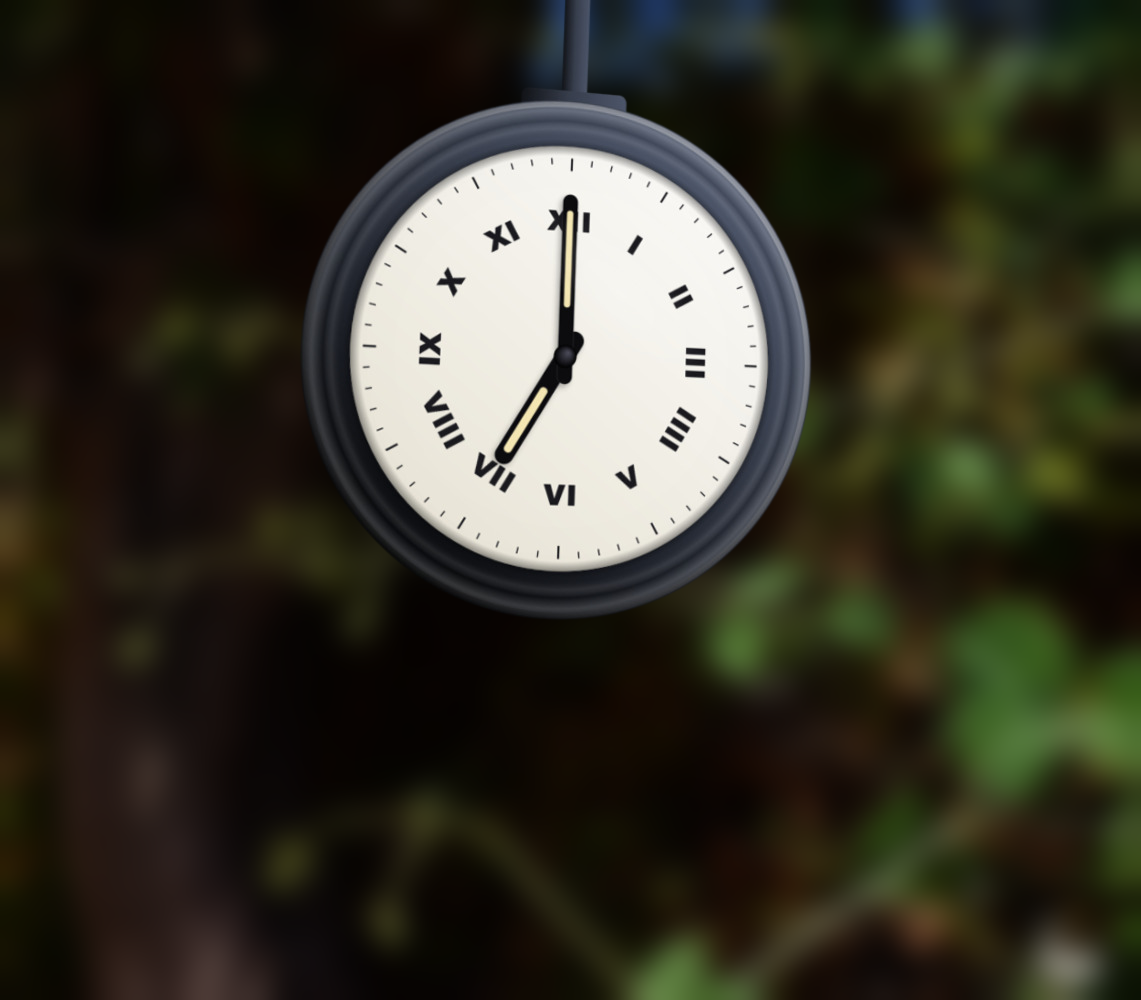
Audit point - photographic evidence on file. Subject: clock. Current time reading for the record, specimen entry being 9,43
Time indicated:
7,00
